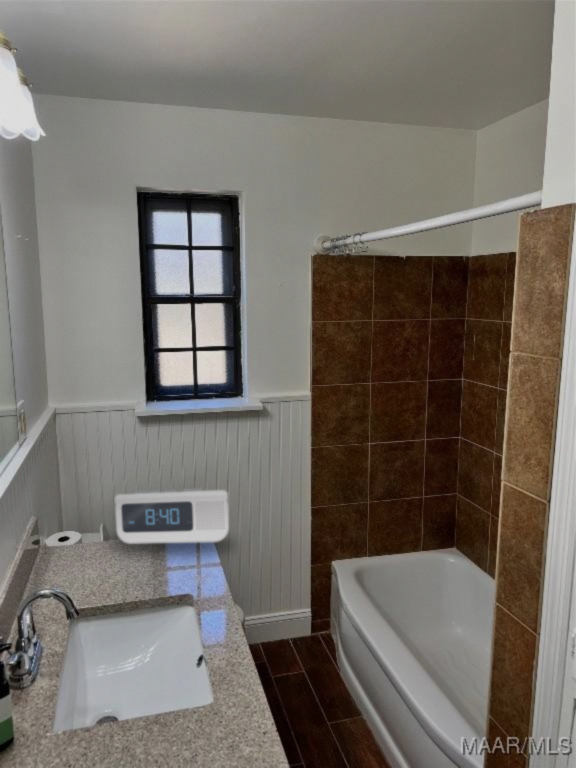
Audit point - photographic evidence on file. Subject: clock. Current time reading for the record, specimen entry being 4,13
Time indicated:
8,40
